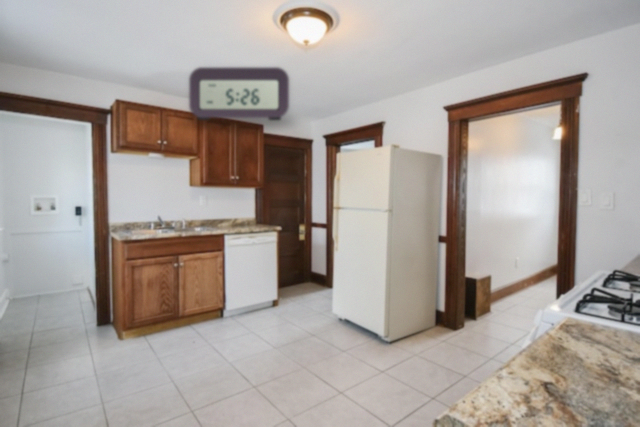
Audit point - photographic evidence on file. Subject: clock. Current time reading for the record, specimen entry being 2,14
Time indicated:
5,26
